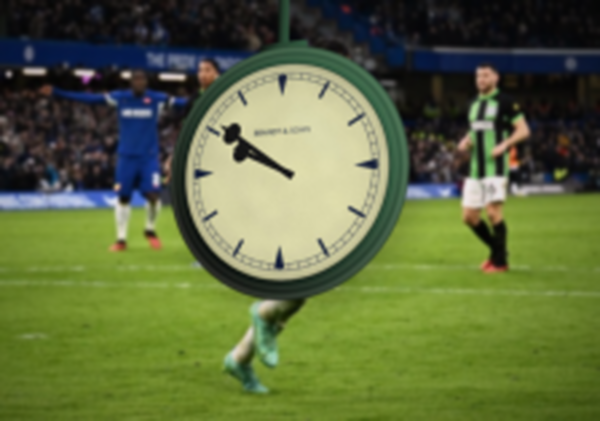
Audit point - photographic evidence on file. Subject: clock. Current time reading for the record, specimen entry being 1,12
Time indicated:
9,51
